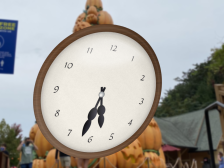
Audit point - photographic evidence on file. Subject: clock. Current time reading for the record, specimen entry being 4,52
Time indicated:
5,32
